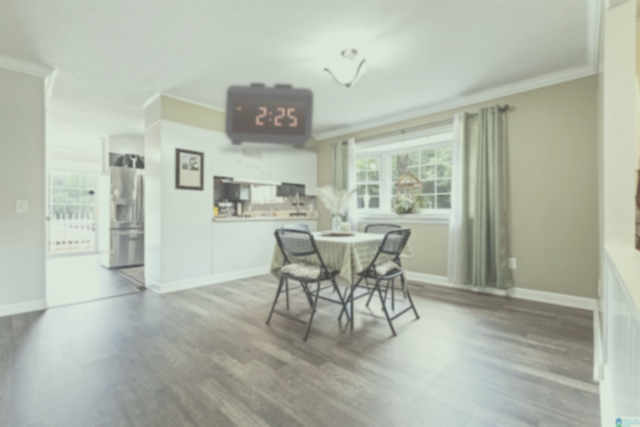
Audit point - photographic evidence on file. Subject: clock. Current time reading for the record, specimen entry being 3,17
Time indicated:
2,25
